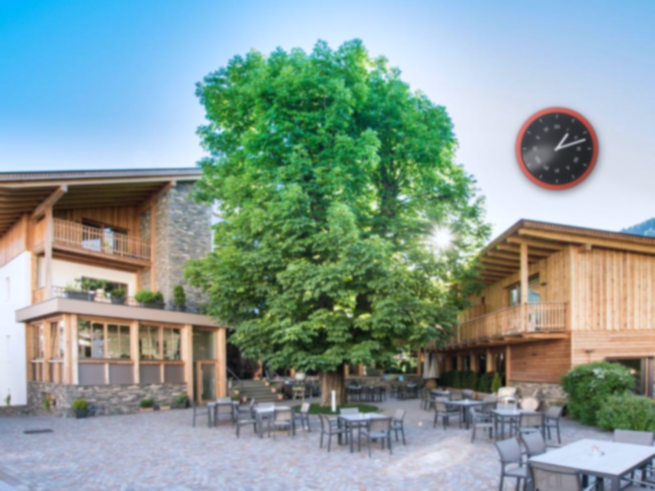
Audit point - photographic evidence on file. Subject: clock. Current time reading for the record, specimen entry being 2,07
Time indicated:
1,12
